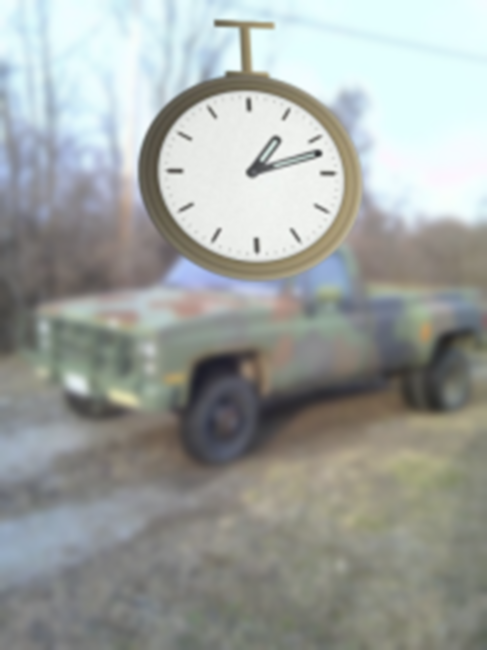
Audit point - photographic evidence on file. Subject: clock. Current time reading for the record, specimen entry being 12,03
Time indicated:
1,12
